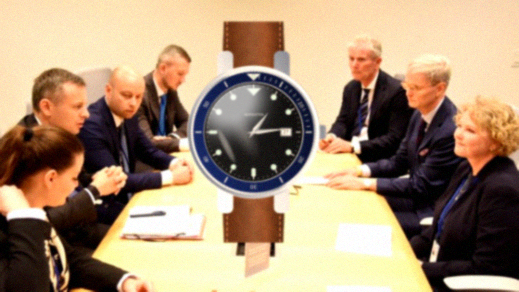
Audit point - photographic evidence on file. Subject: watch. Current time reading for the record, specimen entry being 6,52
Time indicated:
1,14
